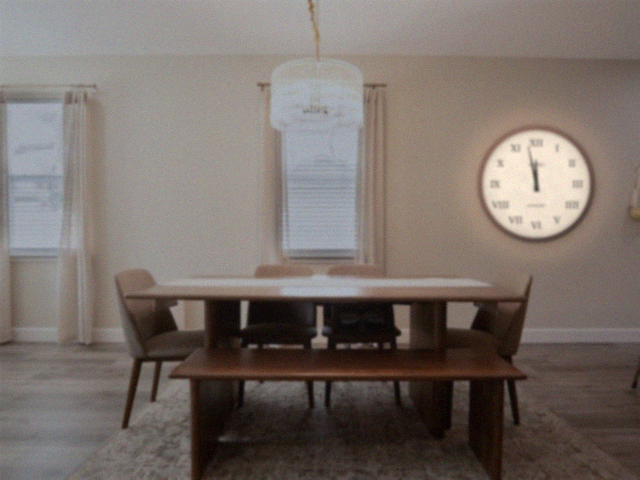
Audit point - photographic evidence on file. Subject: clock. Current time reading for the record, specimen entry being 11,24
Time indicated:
11,58
